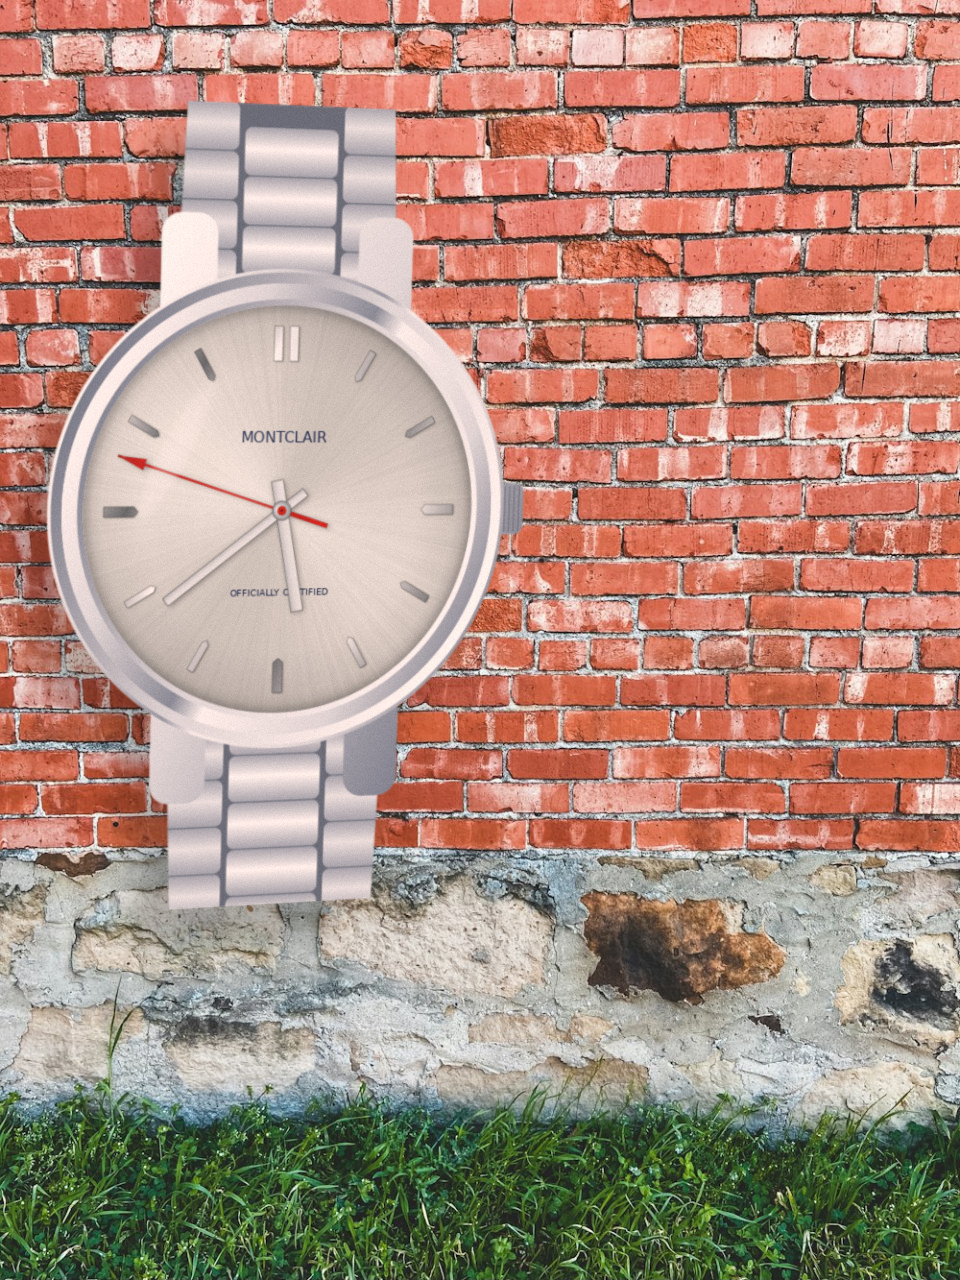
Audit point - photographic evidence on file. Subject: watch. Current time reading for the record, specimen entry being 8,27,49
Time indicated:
5,38,48
